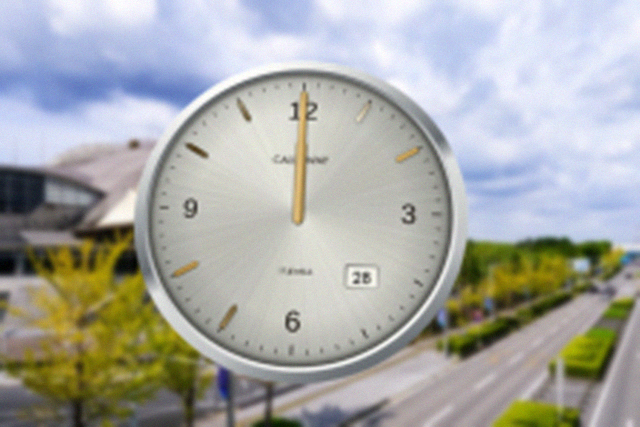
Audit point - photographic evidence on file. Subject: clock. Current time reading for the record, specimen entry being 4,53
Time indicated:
12,00
